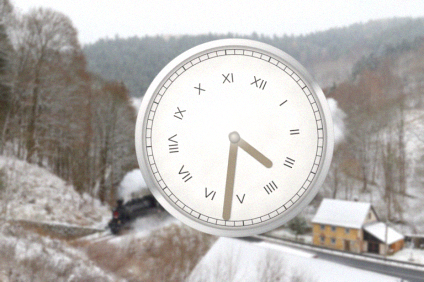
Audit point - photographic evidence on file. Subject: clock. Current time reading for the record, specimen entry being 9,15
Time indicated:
3,27
